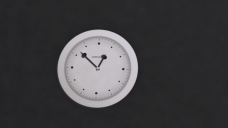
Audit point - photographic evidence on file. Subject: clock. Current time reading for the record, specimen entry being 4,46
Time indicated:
12,52
